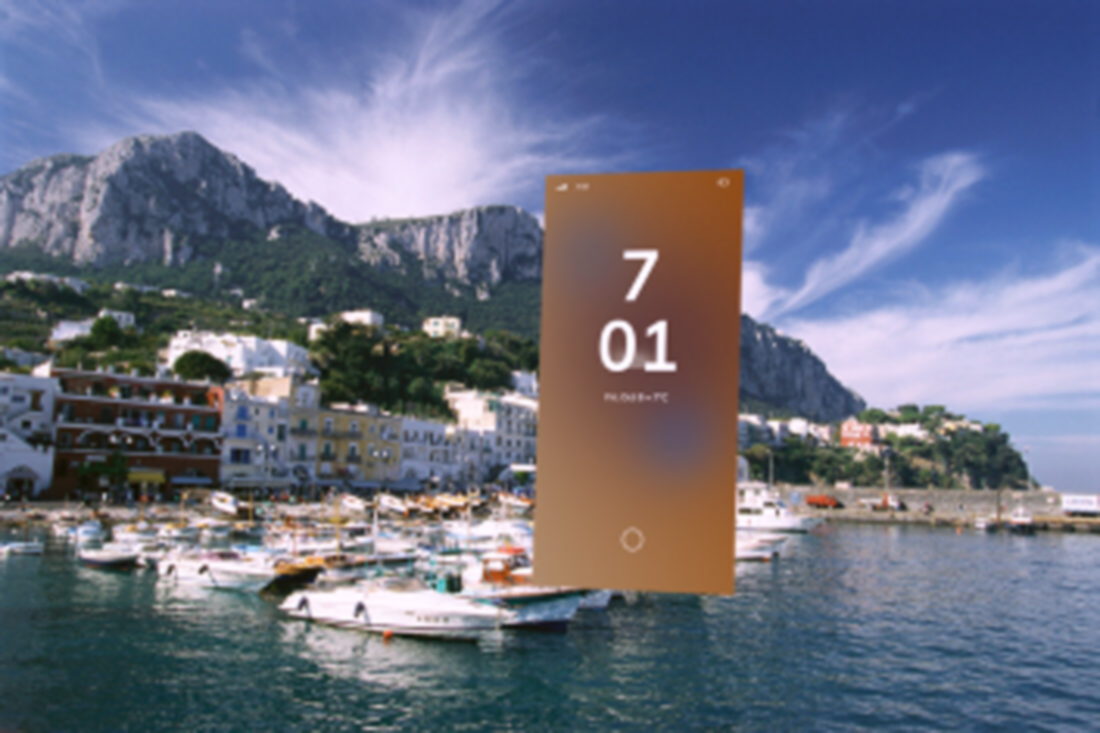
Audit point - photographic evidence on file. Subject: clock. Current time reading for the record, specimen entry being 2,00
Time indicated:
7,01
